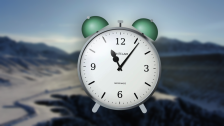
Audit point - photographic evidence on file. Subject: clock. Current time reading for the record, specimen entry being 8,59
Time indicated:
11,06
